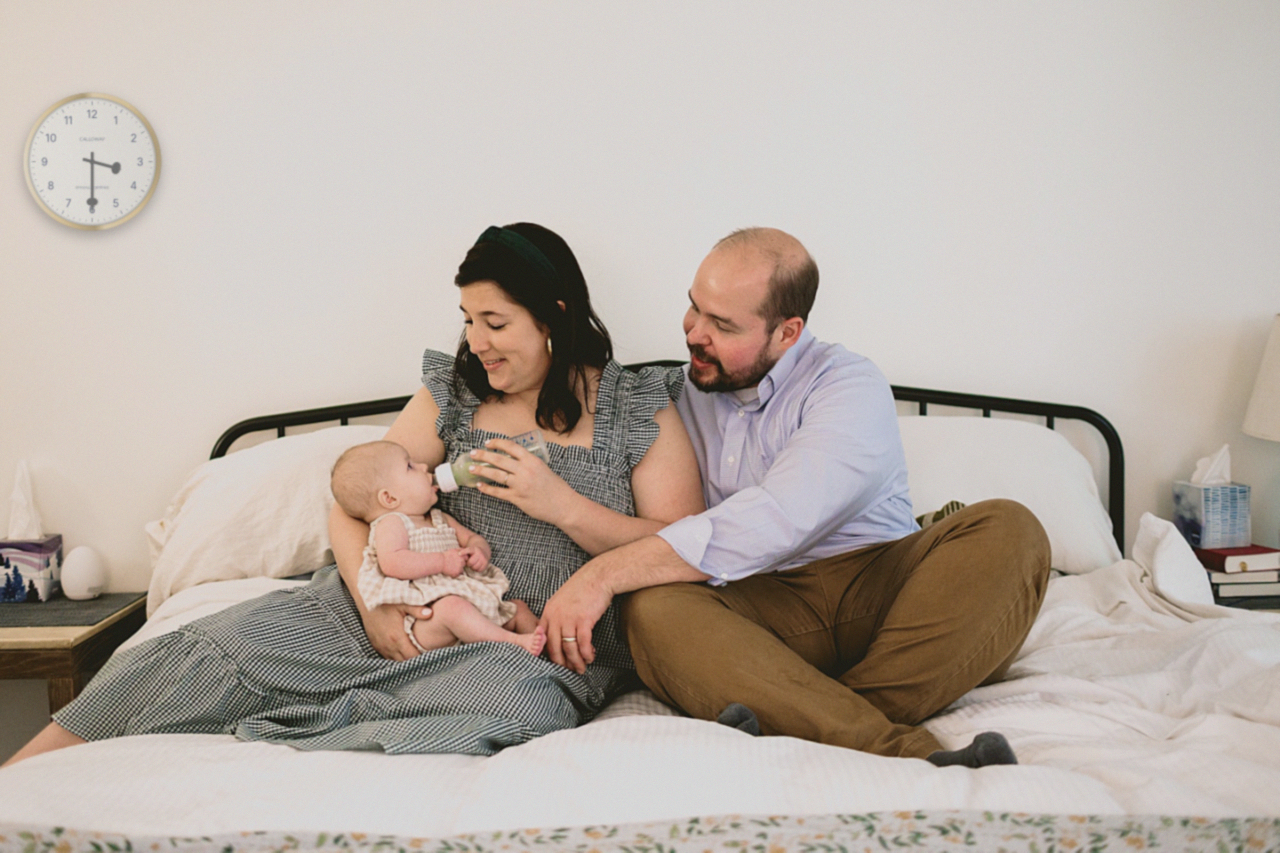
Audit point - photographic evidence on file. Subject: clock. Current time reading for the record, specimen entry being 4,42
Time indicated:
3,30
